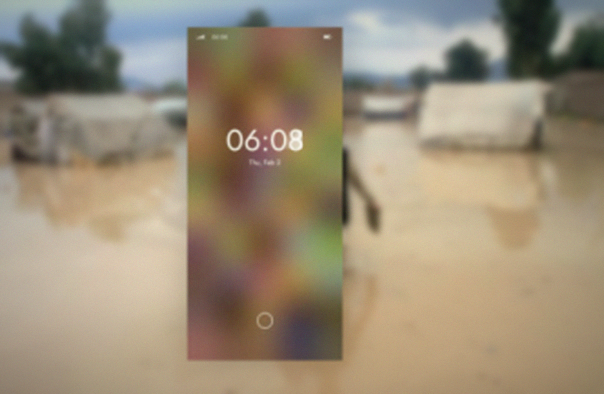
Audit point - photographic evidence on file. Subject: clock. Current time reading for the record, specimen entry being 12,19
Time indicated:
6,08
